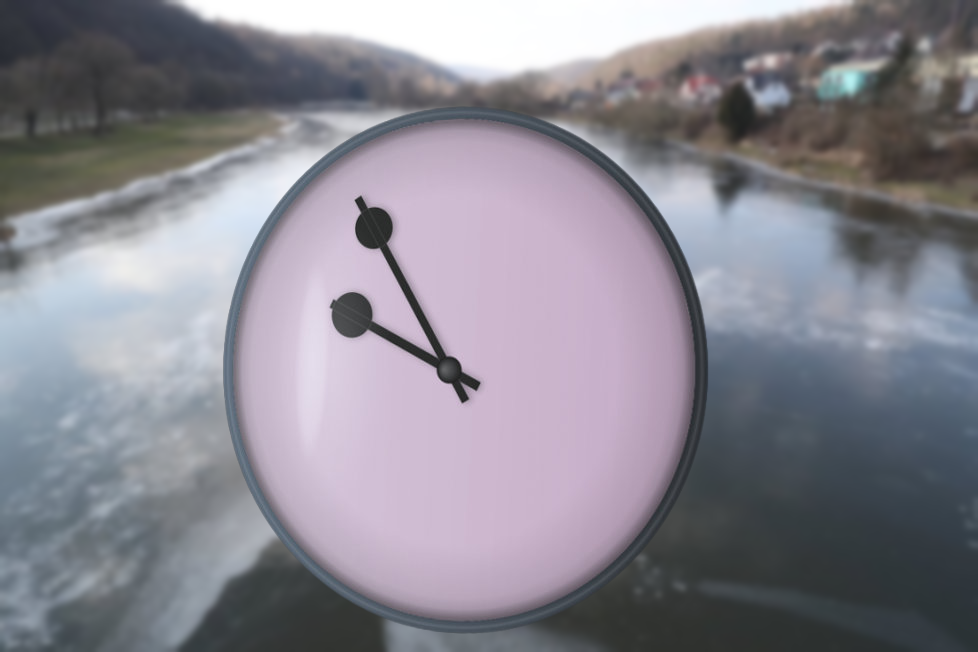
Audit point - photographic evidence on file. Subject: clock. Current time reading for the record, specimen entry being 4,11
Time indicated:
9,55
